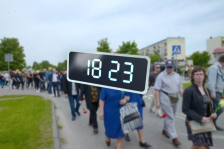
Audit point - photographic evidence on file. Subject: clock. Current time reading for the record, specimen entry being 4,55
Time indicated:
18,23
